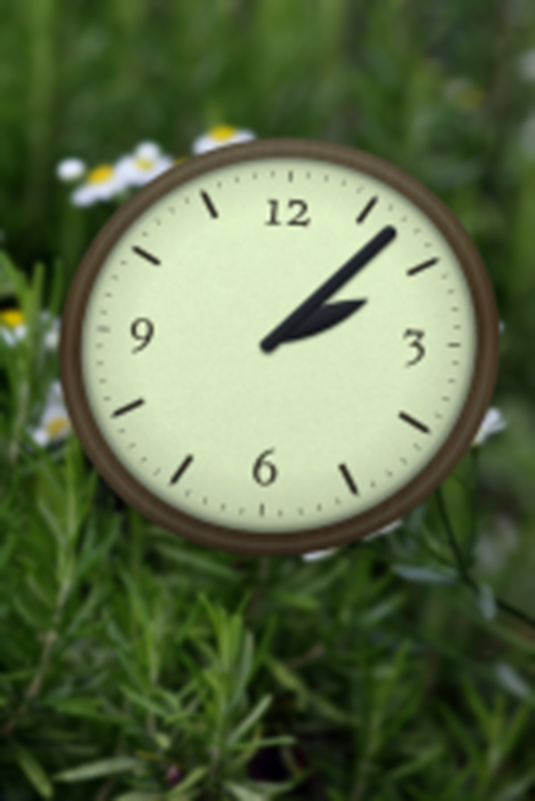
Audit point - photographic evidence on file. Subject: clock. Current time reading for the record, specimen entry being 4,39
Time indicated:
2,07
